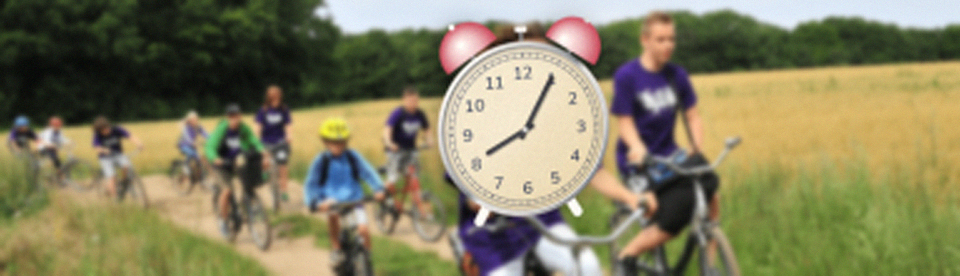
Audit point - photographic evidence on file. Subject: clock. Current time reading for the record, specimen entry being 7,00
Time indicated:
8,05
